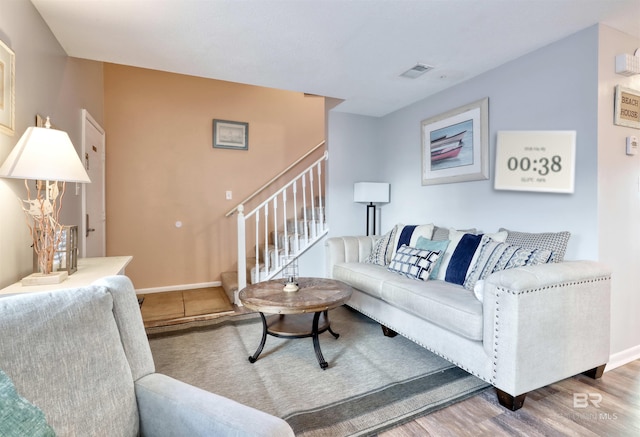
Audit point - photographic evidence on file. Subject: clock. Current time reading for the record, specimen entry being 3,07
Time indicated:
0,38
